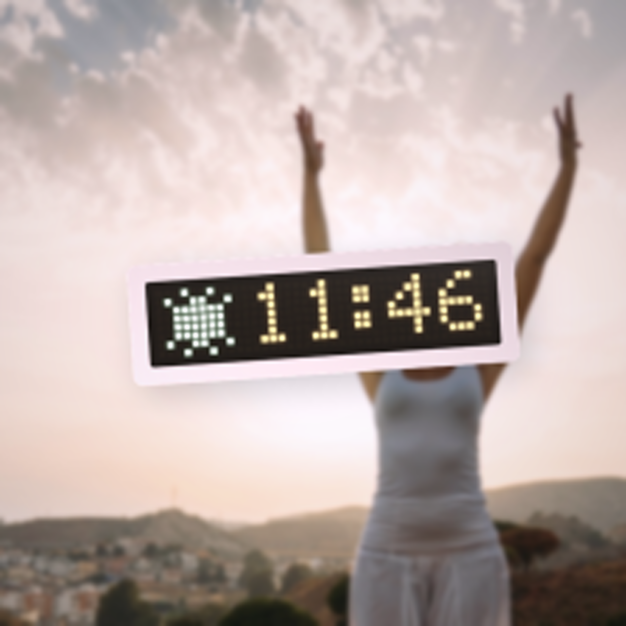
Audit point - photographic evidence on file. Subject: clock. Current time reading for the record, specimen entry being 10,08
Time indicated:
11,46
